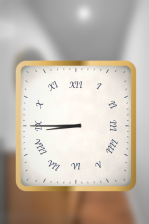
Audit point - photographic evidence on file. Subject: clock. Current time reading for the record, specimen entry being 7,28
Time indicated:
8,45
